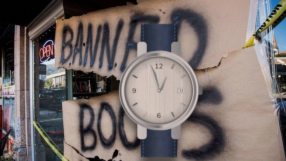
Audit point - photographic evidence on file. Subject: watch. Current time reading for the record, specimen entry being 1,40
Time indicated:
12,57
